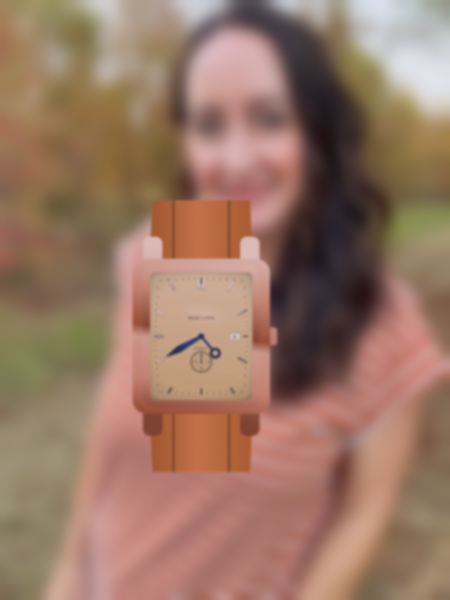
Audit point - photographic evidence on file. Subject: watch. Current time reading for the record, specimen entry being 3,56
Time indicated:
4,40
